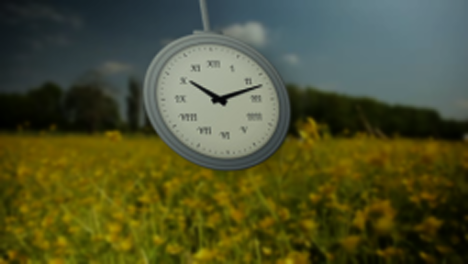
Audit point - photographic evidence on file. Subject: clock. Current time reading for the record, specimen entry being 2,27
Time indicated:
10,12
